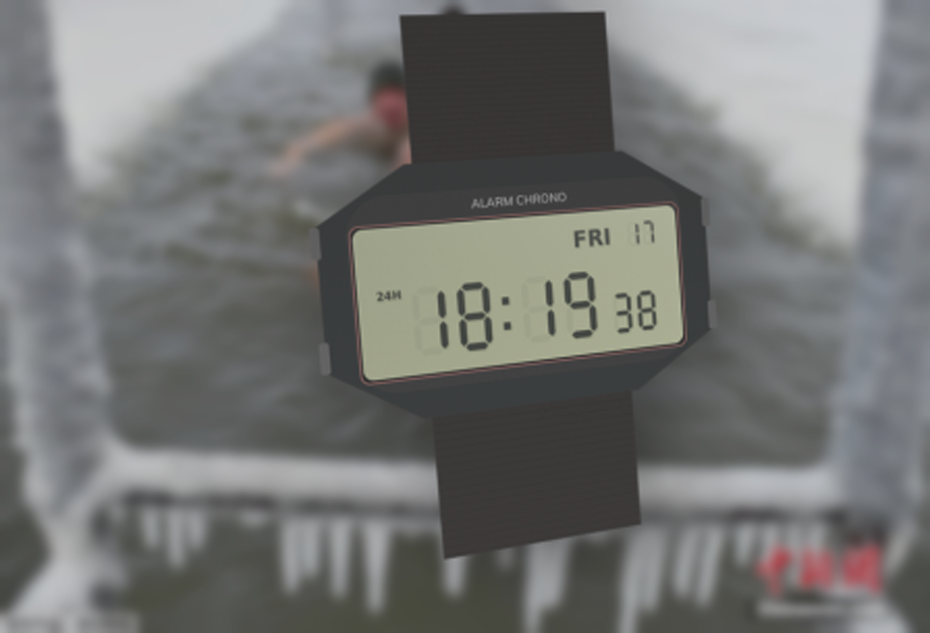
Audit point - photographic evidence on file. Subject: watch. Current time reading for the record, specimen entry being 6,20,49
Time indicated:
18,19,38
